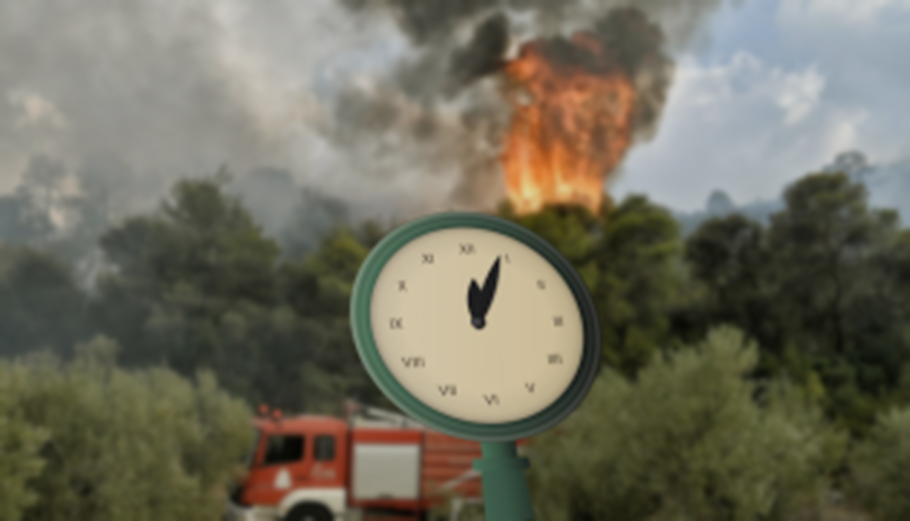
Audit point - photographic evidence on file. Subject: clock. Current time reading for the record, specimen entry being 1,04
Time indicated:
12,04
